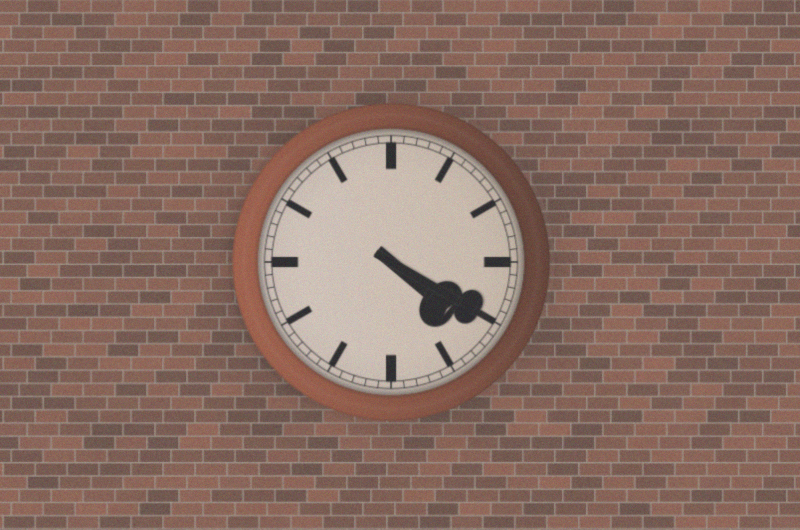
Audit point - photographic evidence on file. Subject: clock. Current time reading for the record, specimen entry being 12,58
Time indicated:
4,20
